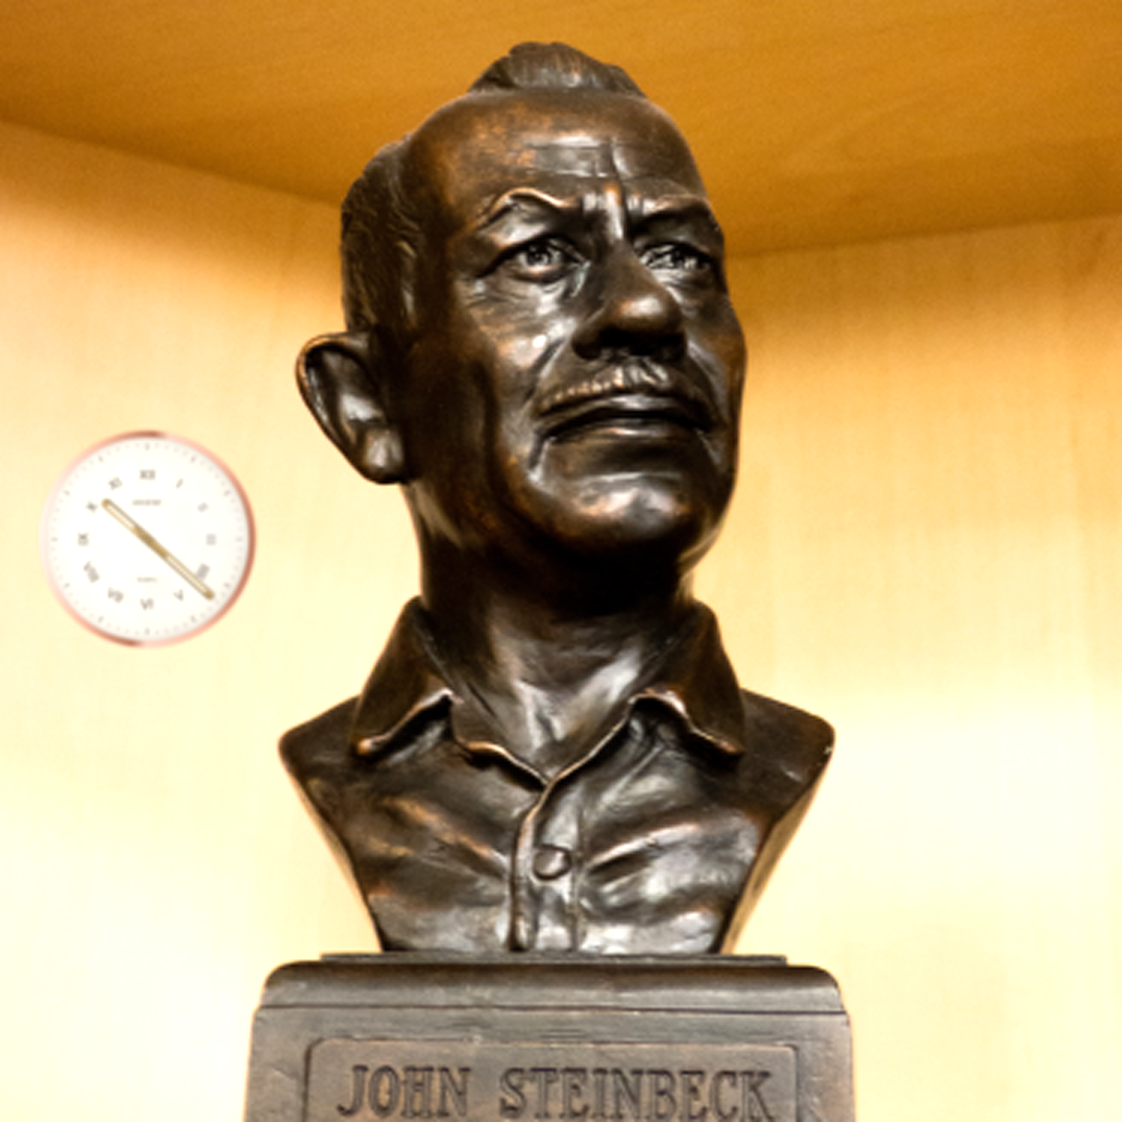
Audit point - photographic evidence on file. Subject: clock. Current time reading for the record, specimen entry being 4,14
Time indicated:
10,22
